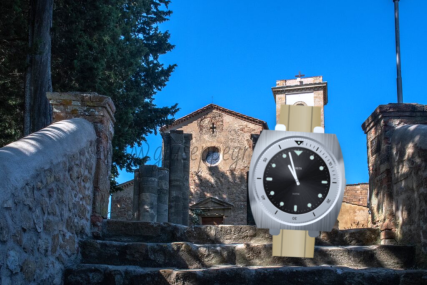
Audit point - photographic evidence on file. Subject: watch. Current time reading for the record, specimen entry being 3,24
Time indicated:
10,57
